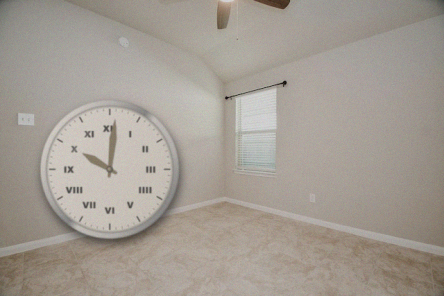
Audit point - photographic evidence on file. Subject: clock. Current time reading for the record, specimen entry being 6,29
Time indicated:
10,01
